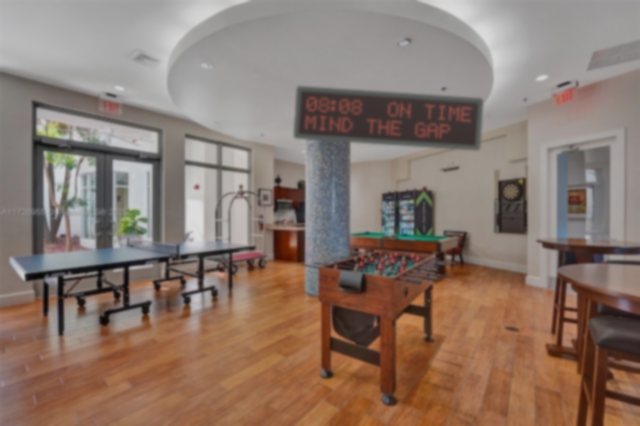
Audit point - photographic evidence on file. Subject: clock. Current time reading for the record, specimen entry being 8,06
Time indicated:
8,08
